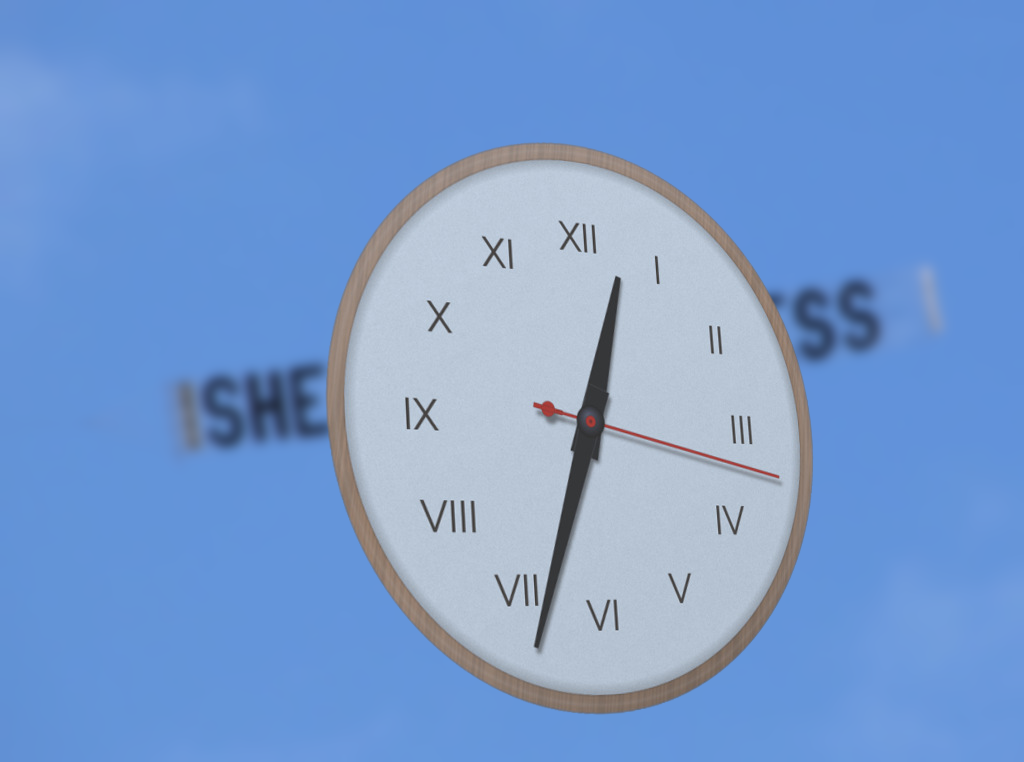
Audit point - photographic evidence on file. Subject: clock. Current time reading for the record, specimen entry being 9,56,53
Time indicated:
12,33,17
